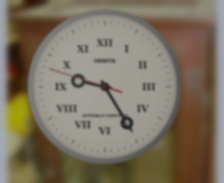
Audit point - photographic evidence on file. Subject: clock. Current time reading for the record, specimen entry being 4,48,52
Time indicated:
9,24,48
